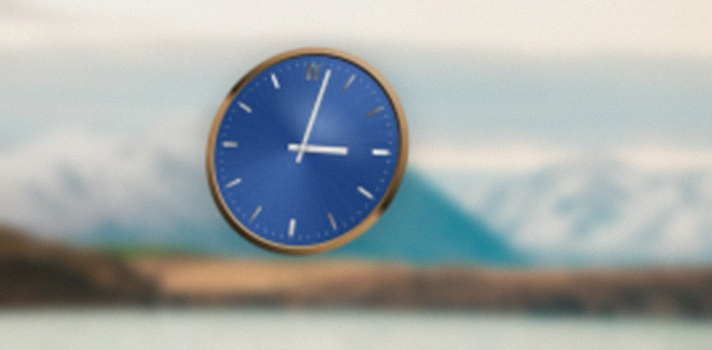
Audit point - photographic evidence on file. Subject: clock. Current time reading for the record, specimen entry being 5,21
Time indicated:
3,02
